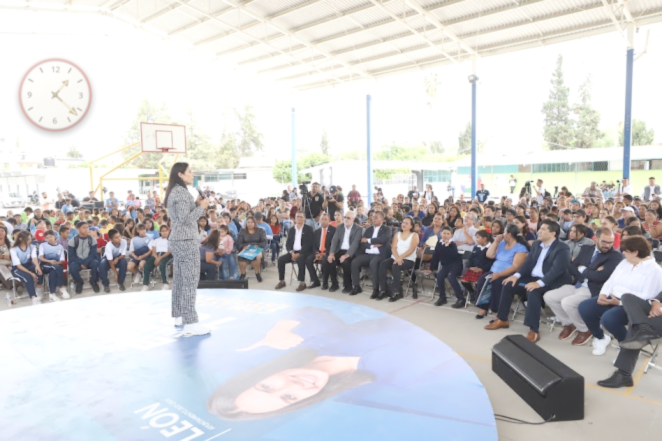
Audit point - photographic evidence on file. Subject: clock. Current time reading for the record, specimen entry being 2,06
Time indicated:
1,22
